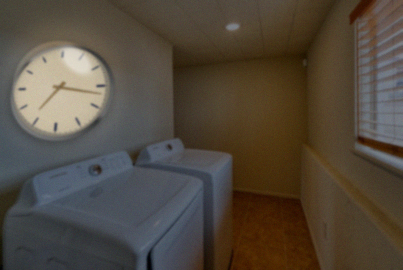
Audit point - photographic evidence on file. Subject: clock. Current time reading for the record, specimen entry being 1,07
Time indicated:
7,17
